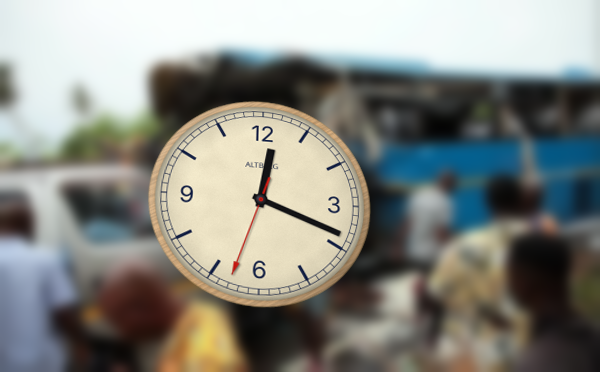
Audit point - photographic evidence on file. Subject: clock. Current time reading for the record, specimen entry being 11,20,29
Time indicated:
12,18,33
